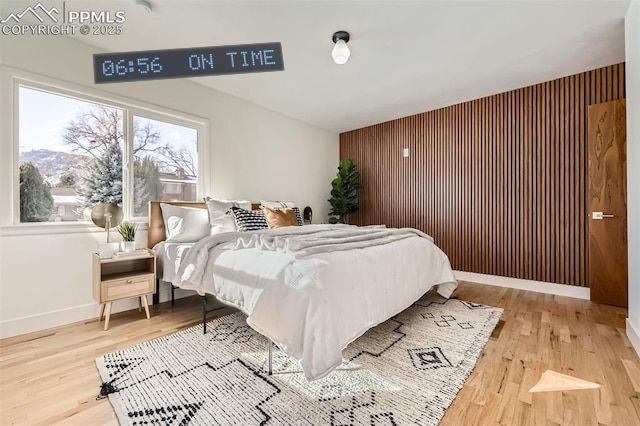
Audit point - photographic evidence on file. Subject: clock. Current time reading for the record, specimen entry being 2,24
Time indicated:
6,56
